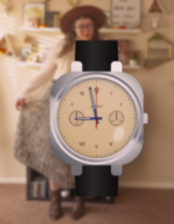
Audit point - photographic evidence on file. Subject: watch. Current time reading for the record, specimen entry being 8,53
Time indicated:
8,58
